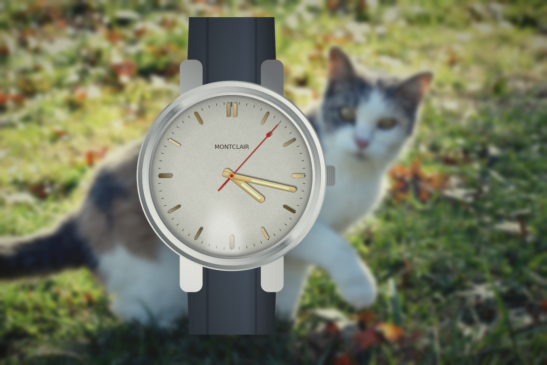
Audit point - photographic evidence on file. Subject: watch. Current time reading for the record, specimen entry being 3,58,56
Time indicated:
4,17,07
